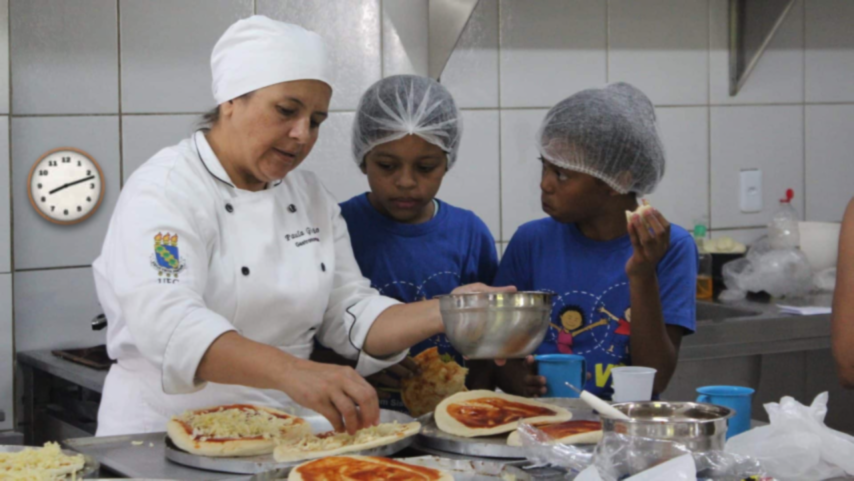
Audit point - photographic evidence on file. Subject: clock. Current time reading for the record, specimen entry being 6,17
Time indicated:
8,12
